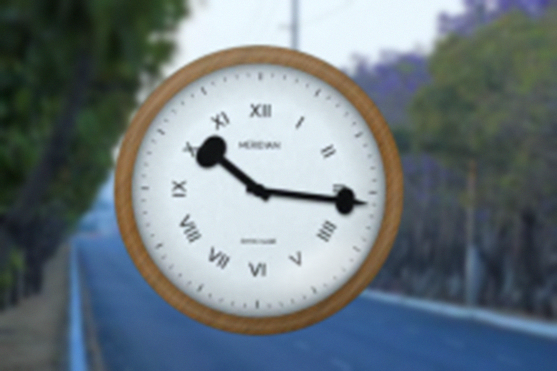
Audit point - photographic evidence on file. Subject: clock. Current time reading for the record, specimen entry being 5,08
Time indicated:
10,16
